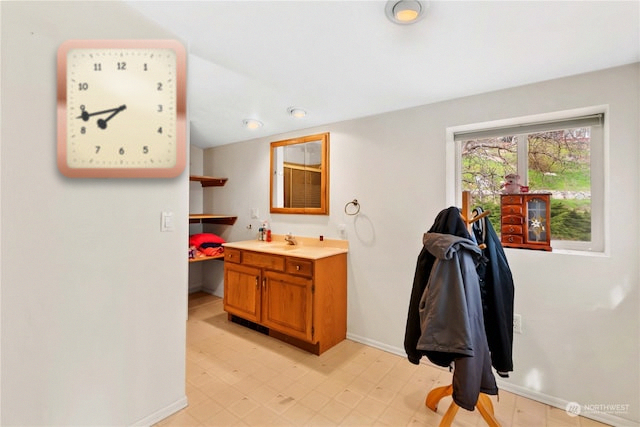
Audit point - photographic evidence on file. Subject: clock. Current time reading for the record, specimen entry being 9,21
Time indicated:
7,43
